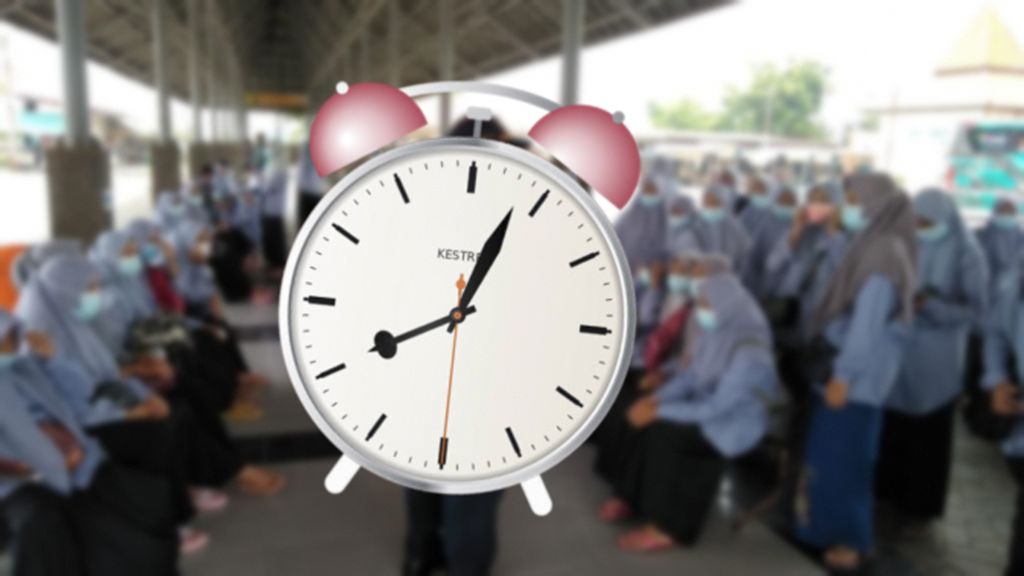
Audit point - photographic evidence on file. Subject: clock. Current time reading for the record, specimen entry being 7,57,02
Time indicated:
8,03,30
